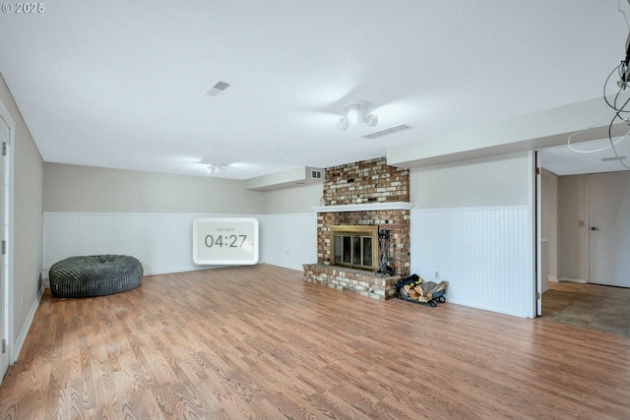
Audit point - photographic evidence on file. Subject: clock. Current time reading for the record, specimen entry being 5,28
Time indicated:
4,27
